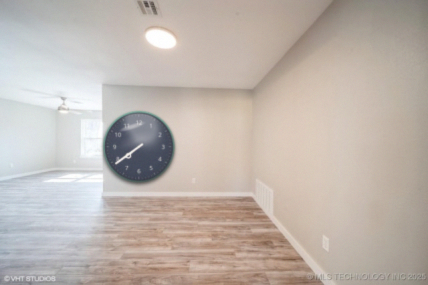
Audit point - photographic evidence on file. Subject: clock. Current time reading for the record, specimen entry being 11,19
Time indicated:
7,39
